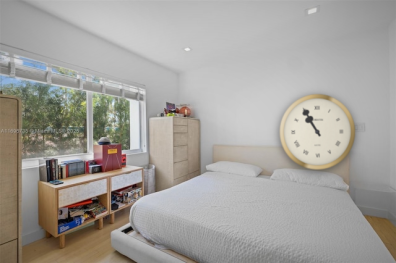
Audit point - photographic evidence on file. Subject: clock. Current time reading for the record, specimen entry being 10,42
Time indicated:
10,55
